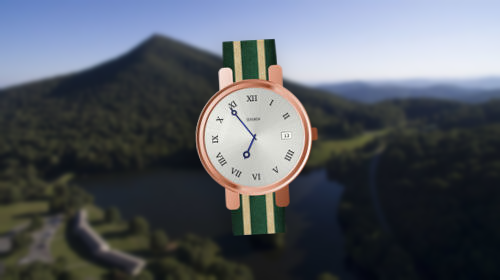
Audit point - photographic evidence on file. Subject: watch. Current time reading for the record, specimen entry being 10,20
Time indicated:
6,54
